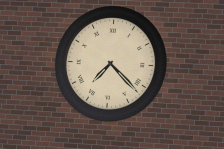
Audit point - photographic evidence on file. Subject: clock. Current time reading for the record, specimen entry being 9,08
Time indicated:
7,22
